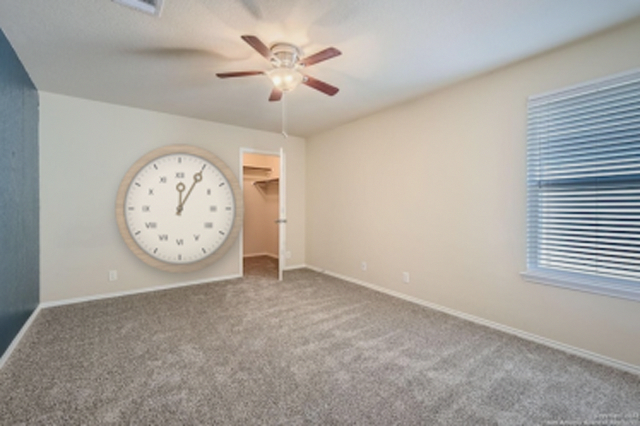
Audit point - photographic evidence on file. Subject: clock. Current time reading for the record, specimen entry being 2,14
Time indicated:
12,05
